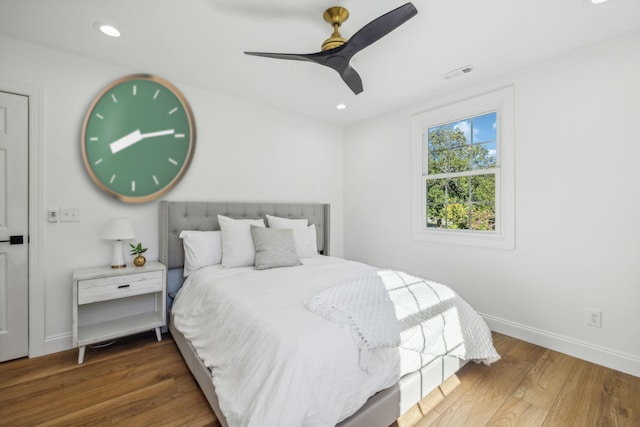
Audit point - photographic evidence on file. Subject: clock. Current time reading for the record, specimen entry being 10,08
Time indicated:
8,14
